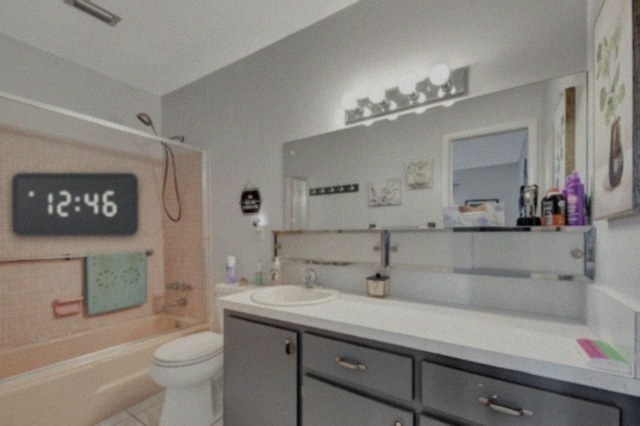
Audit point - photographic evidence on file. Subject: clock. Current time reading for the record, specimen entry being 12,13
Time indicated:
12,46
